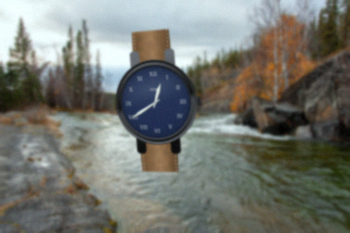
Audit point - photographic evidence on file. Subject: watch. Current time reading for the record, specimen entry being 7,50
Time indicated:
12,40
